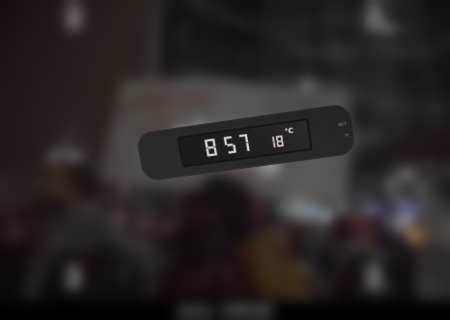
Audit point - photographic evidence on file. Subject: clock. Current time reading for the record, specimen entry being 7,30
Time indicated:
8,57
